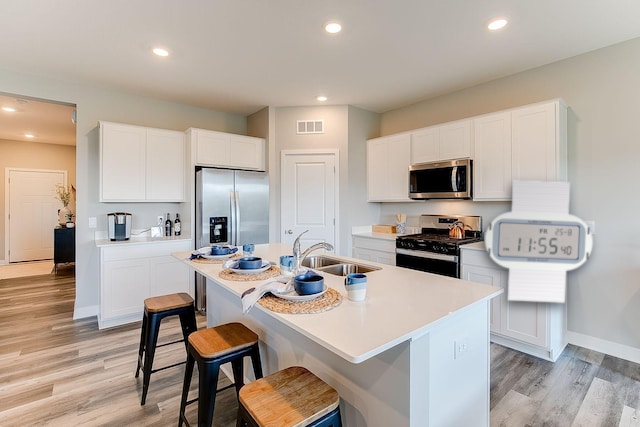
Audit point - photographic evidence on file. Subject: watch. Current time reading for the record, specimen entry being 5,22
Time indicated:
11,55
